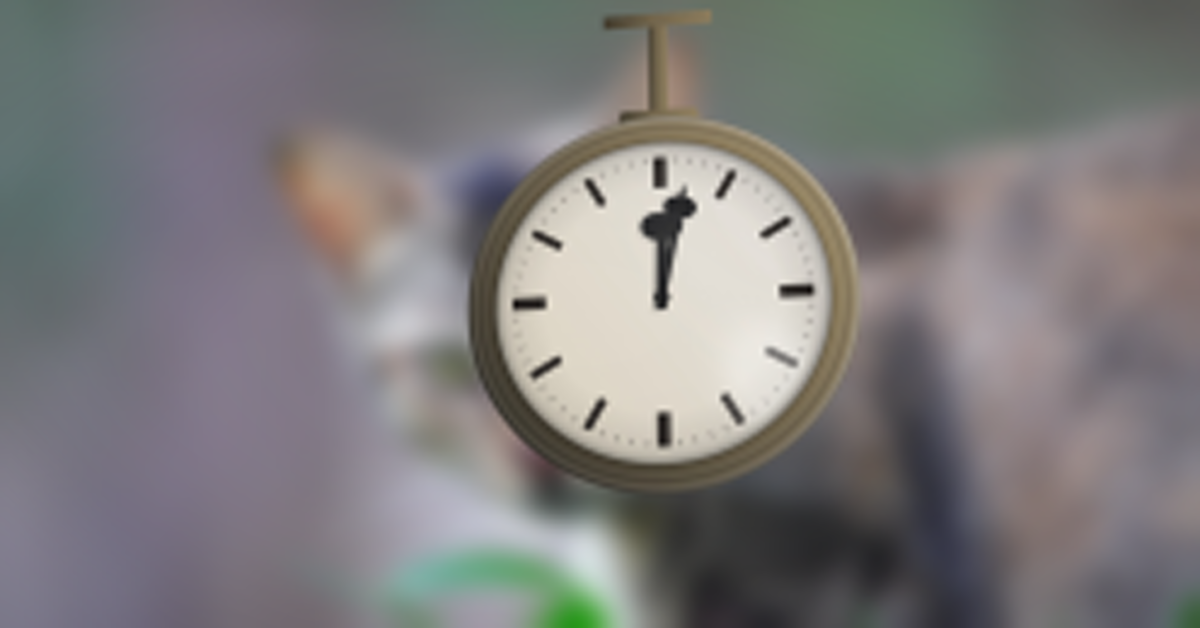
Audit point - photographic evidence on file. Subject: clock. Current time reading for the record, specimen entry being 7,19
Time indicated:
12,02
